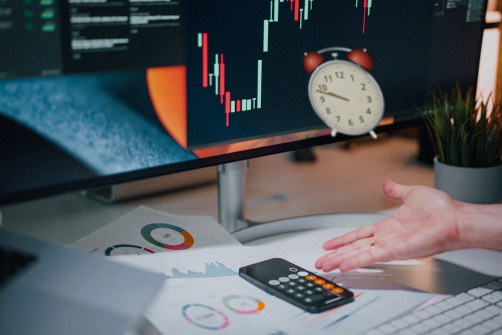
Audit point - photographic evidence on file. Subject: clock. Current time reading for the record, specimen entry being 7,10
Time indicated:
9,48
